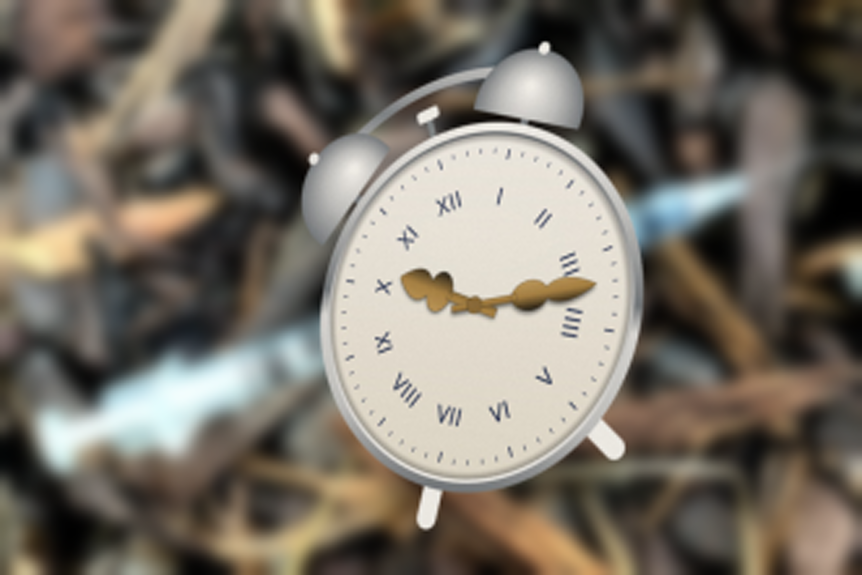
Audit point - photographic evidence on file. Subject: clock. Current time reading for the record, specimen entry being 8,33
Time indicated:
10,17
